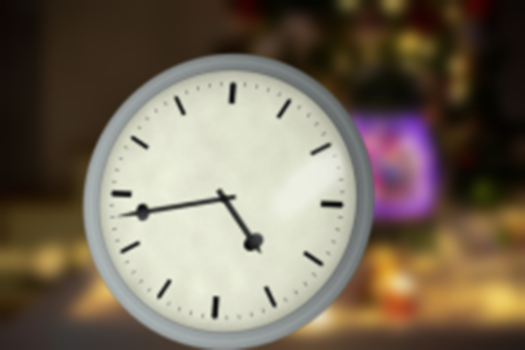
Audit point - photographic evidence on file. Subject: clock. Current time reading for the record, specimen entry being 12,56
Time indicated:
4,43
